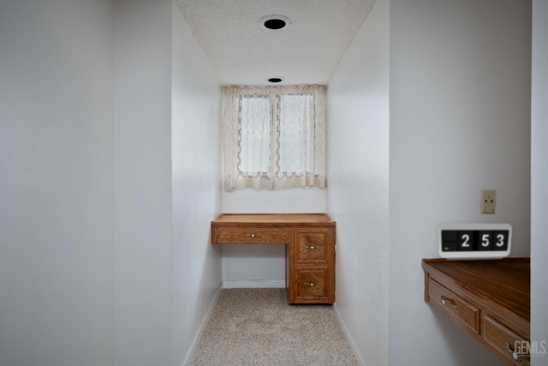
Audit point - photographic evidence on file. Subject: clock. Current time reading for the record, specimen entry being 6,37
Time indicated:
2,53
